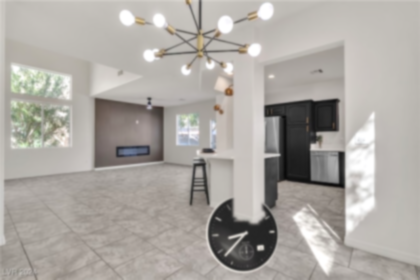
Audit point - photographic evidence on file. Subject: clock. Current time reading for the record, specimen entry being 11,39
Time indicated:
8,38
